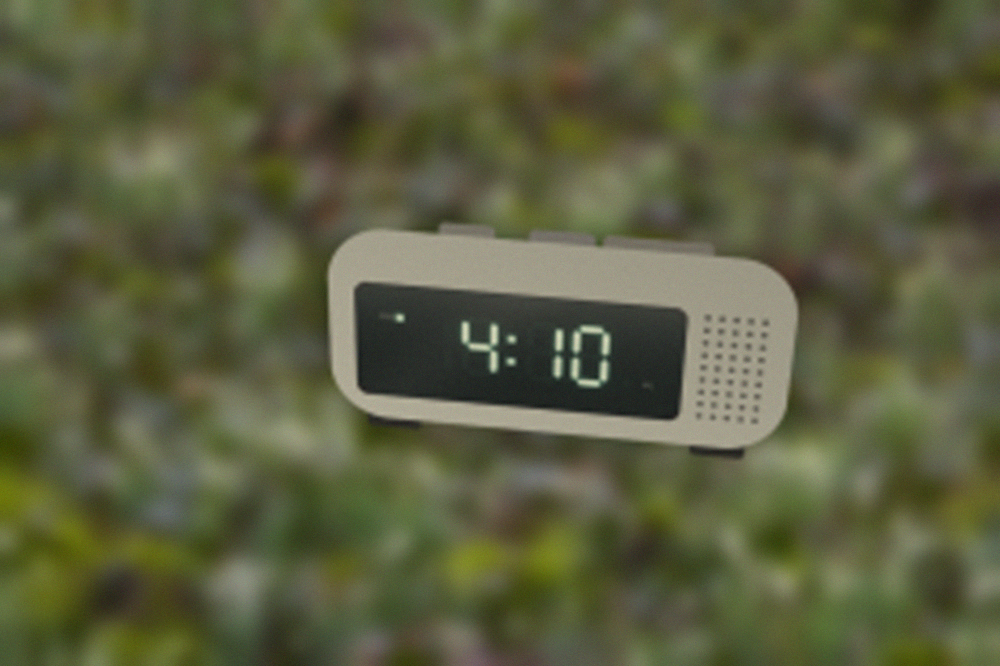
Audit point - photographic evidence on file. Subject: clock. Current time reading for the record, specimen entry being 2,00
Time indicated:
4,10
